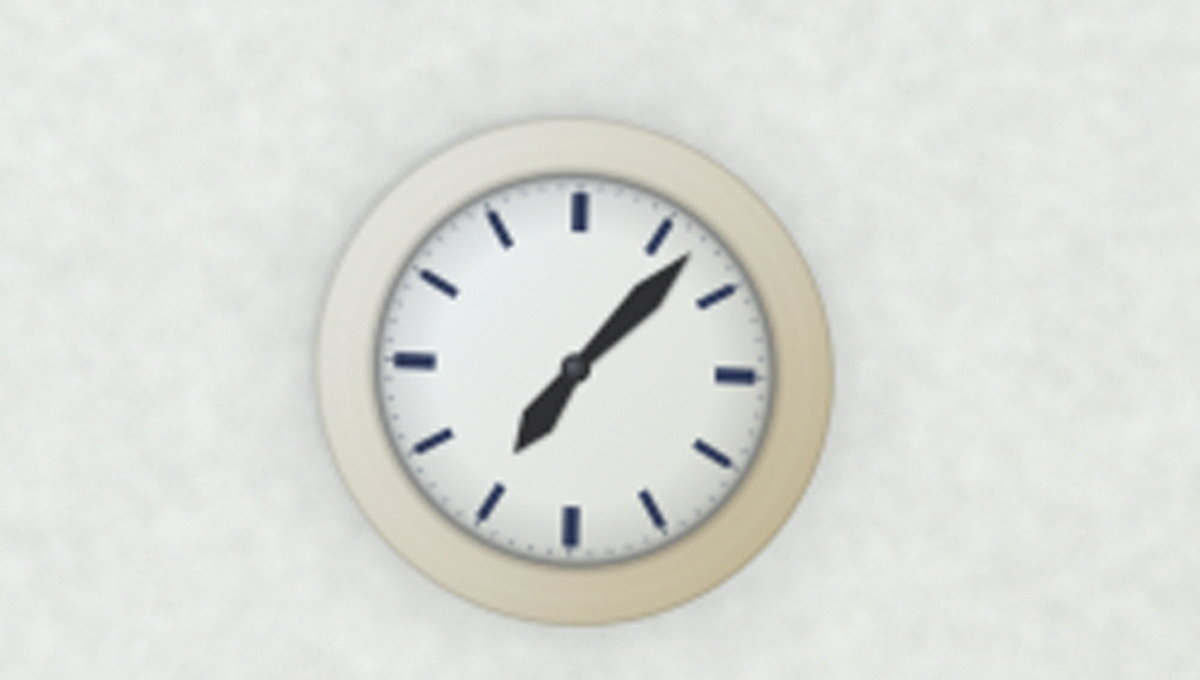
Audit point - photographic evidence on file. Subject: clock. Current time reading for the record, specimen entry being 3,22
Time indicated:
7,07
